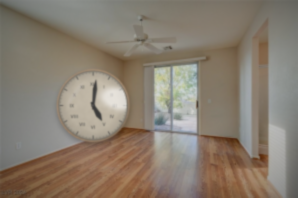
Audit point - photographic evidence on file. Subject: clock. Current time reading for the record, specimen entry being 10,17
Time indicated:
5,01
